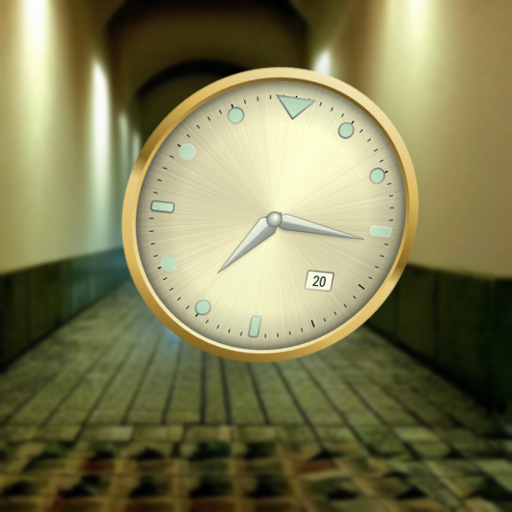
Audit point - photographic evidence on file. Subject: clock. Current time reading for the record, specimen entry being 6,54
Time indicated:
7,16
